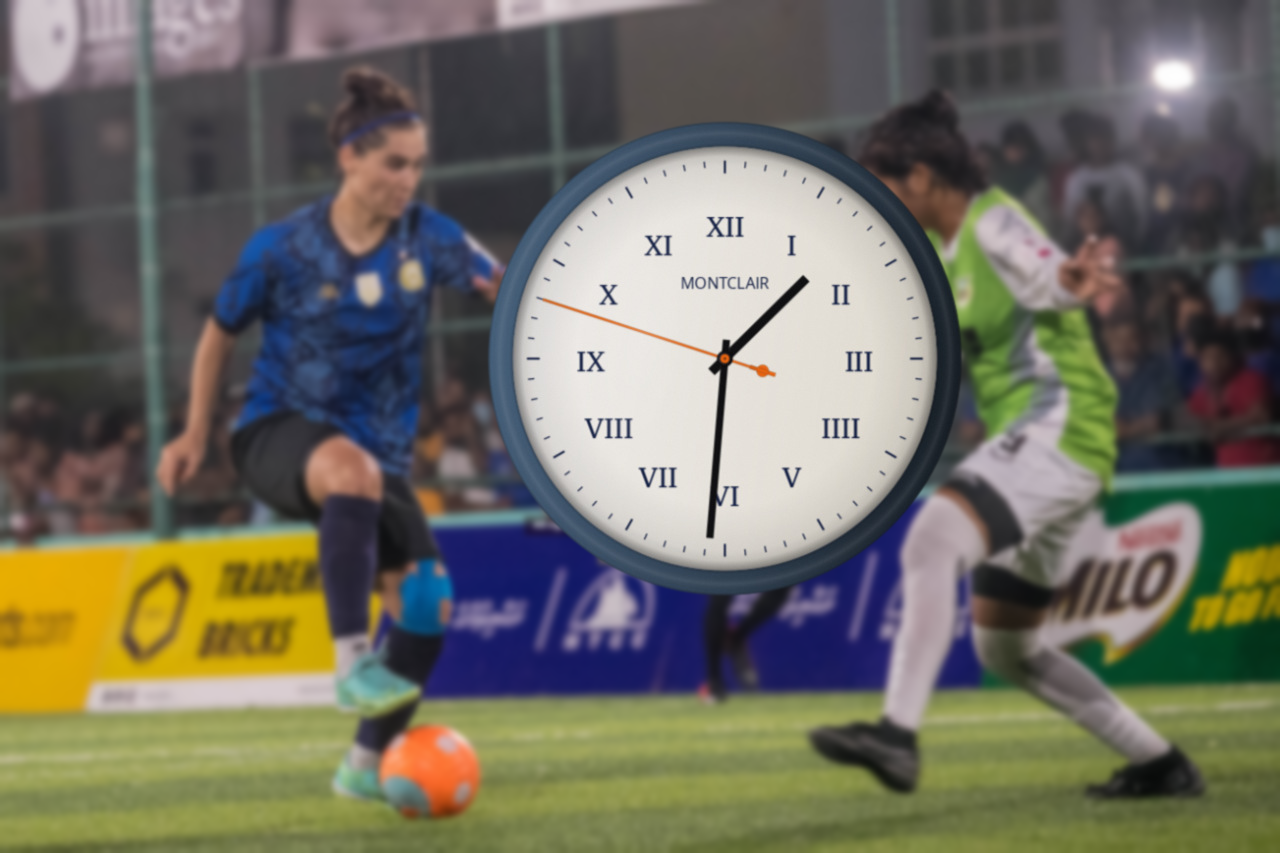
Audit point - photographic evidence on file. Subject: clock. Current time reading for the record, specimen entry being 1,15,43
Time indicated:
1,30,48
